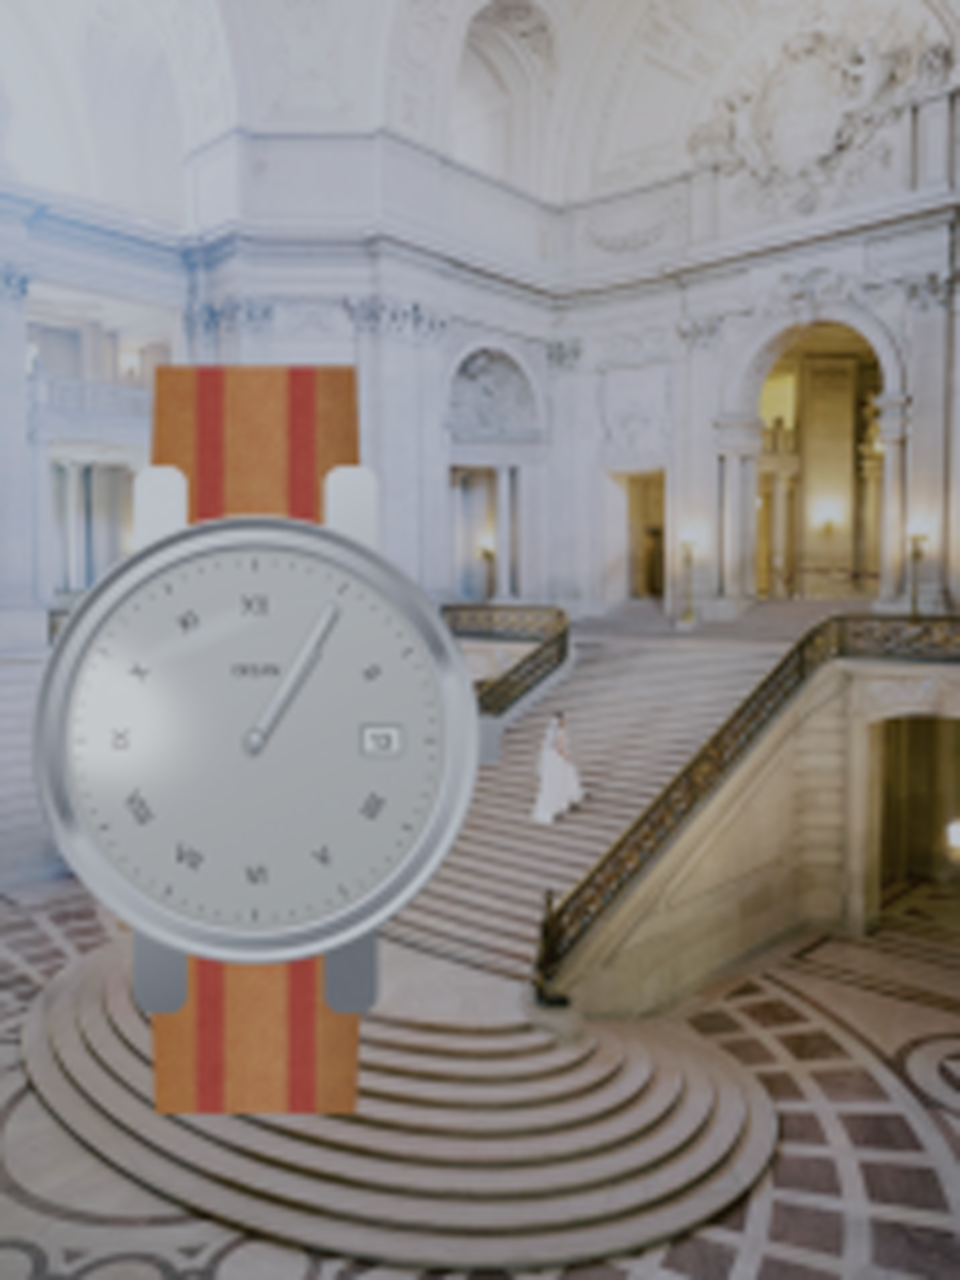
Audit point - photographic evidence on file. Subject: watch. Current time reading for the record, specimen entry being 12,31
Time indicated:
1,05
